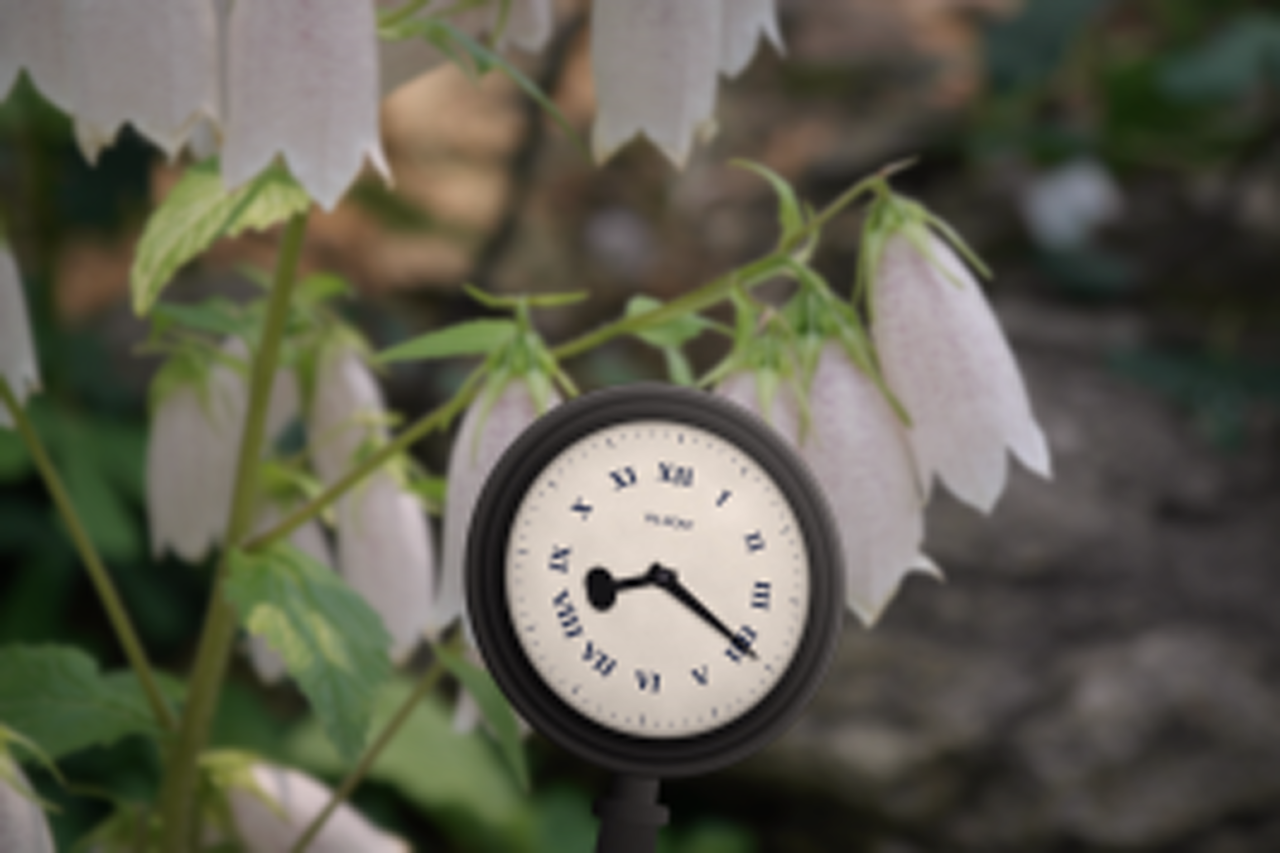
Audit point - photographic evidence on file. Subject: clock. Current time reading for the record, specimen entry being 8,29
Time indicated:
8,20
